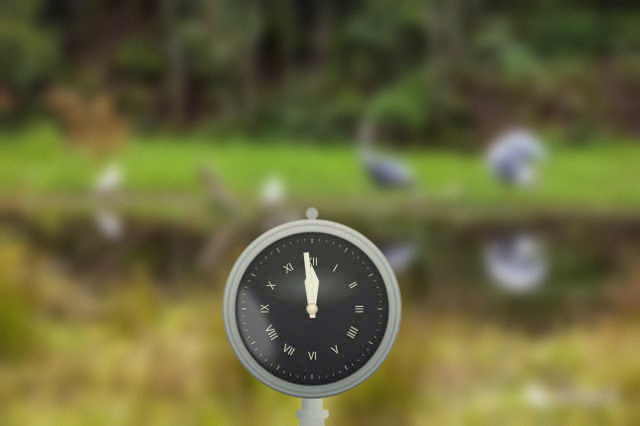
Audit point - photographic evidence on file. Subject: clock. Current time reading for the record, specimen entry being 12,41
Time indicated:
11,59
